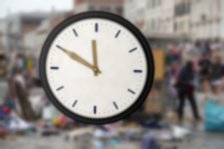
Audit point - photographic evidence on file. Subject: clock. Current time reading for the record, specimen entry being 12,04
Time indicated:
11,50
